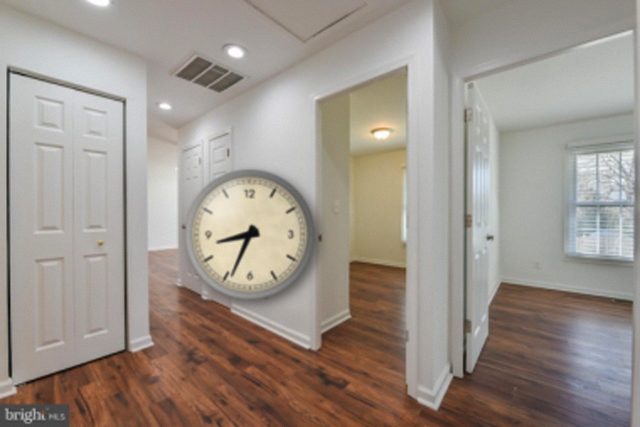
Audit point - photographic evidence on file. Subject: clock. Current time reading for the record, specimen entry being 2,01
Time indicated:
8,34
